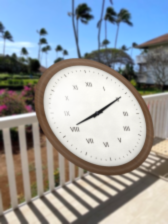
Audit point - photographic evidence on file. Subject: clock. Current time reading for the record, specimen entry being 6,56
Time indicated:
8,10
